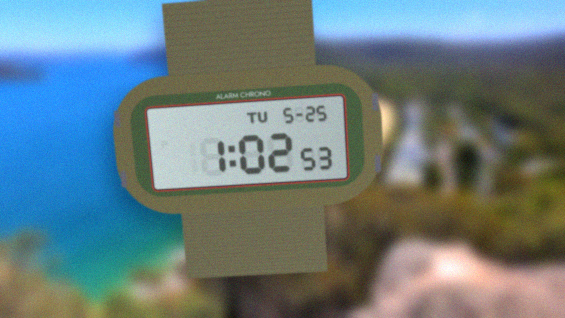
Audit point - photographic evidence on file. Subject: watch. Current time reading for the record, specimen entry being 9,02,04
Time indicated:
1,02,53
